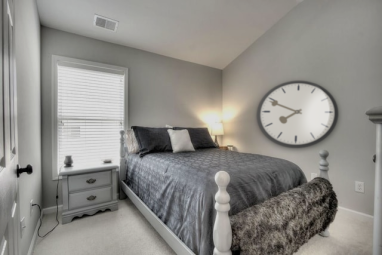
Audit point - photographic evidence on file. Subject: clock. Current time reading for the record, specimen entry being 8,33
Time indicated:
7,49
